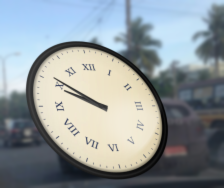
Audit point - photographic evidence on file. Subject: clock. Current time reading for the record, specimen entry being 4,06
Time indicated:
9,51
